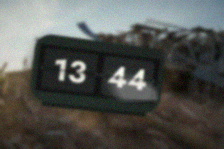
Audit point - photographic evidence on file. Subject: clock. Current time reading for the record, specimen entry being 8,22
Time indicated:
13,44
